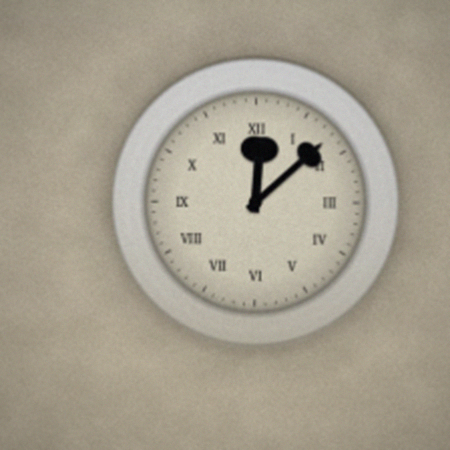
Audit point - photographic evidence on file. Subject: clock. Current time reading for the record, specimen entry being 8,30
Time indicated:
12,08
